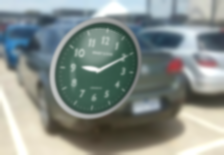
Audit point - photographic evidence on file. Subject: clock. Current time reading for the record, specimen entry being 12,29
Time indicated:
9,10
